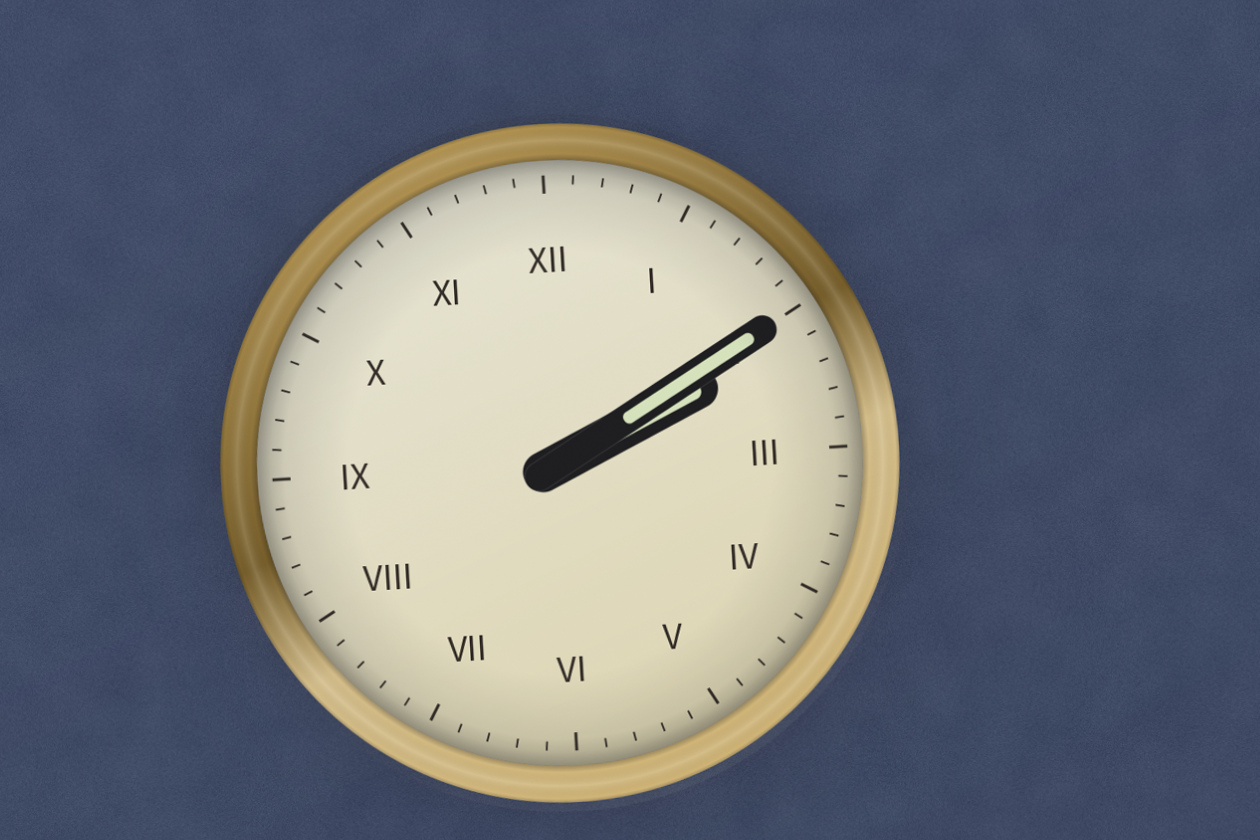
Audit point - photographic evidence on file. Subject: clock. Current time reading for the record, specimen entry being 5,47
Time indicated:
2,10
